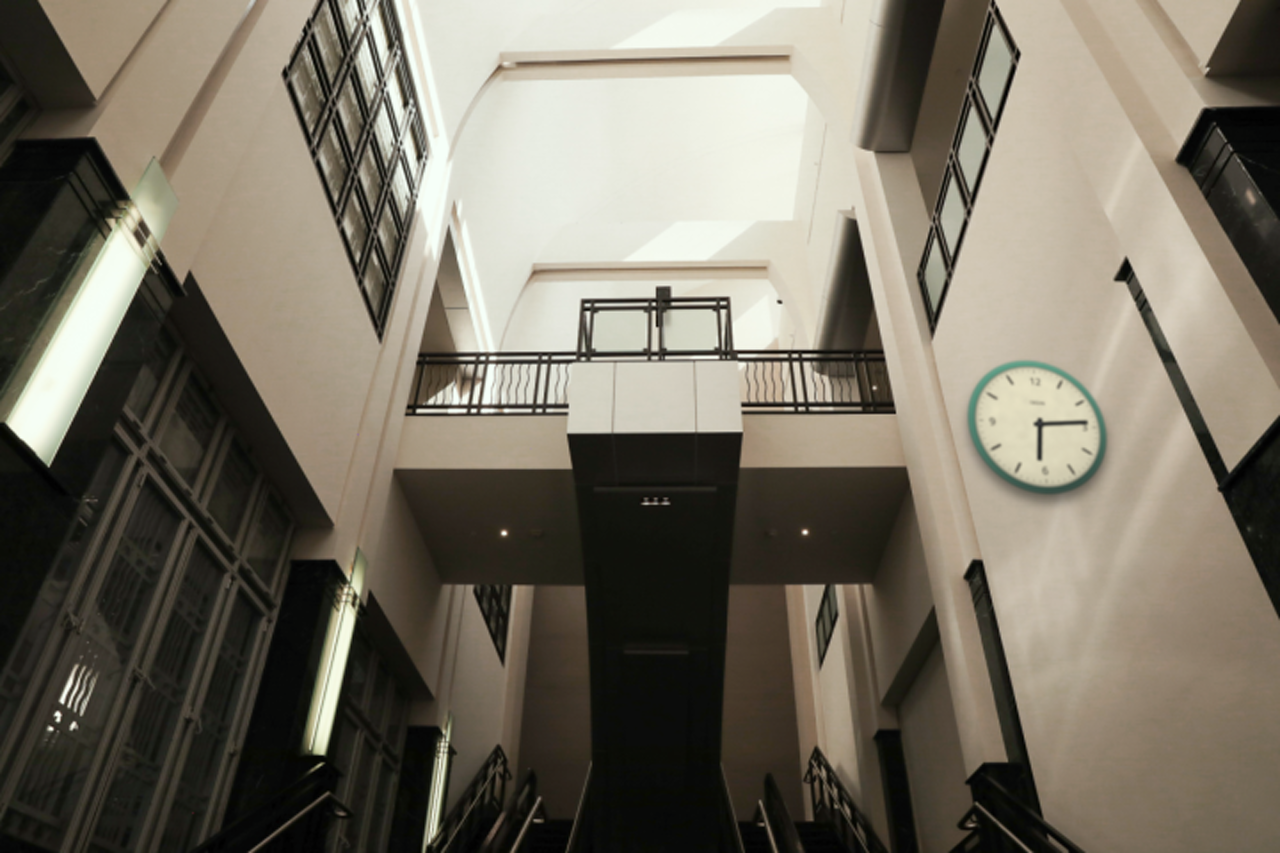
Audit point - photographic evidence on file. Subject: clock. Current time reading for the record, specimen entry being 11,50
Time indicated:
6,14
